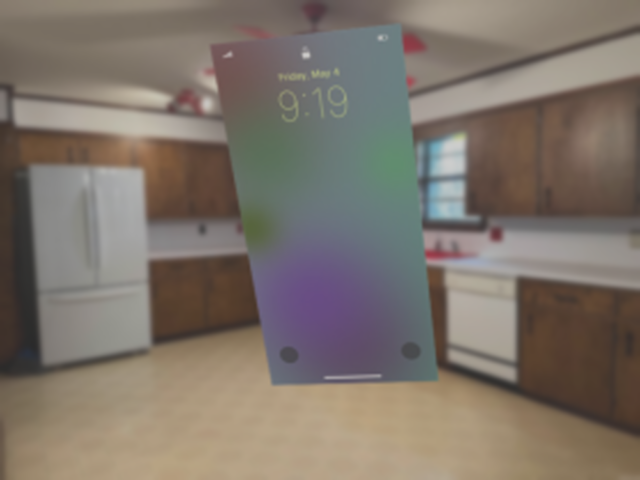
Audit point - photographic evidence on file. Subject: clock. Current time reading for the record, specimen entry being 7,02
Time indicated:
9,19
